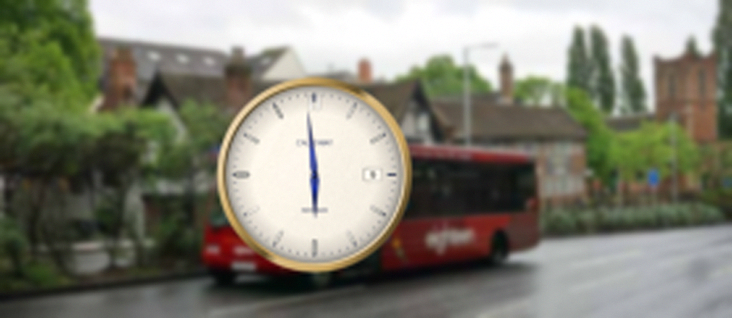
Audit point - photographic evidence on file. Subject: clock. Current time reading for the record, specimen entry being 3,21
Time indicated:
5,59
